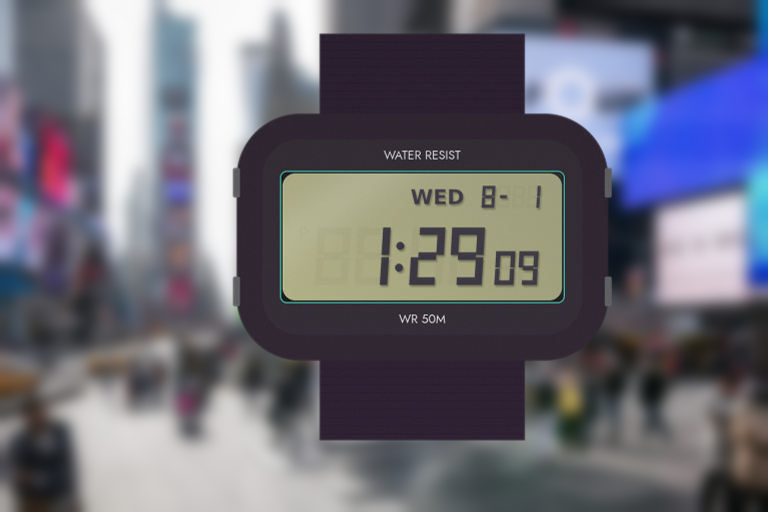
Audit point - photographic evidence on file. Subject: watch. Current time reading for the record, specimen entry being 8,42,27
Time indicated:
1,29,09
